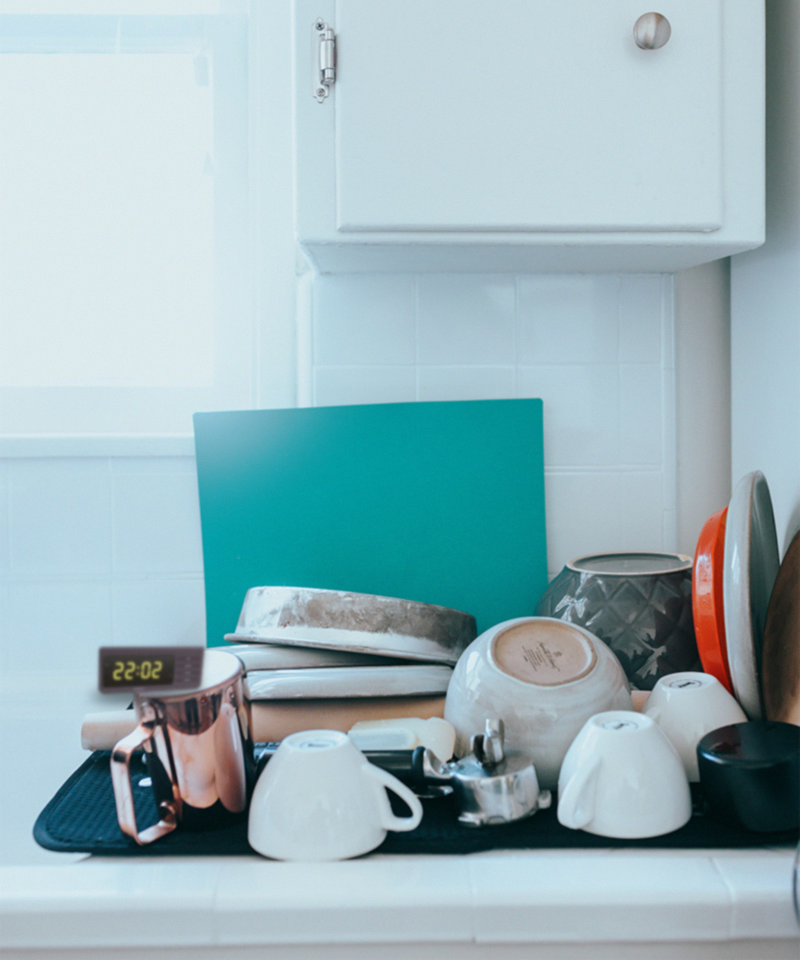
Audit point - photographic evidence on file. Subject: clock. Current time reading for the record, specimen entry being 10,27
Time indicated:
22,02
